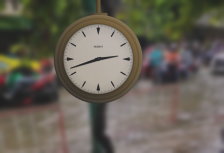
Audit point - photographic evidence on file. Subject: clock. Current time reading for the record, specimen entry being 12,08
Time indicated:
2,42
